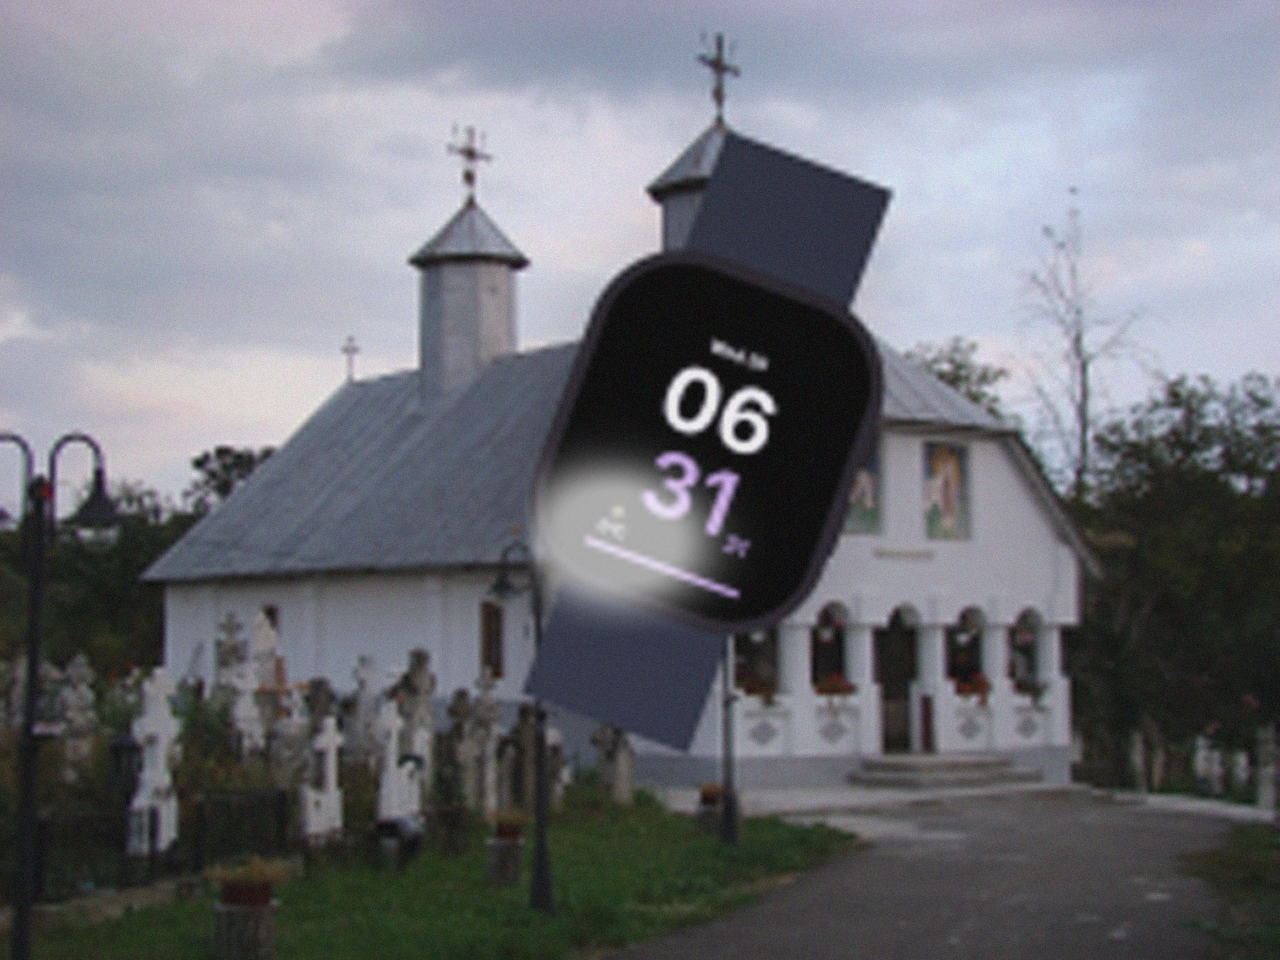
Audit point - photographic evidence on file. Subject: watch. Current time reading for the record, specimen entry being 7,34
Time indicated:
6,31
